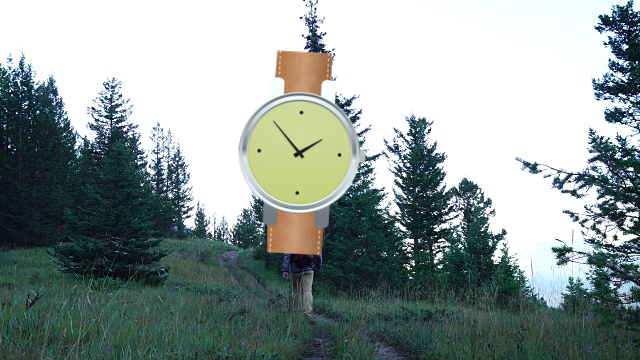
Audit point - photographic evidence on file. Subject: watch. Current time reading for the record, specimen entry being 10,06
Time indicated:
1,53
